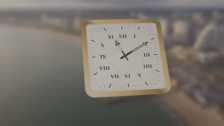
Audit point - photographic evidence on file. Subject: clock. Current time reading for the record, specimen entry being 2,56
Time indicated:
11,10
